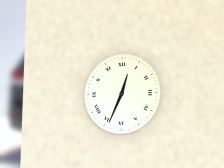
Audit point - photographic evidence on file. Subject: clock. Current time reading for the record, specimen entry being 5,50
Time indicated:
12,34
